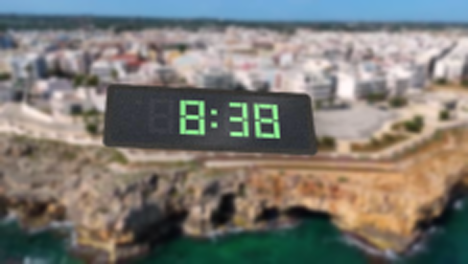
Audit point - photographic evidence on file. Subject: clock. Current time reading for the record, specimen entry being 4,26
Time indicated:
8,38
